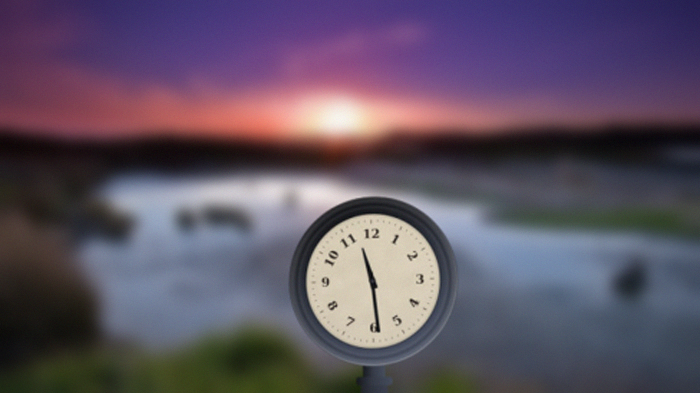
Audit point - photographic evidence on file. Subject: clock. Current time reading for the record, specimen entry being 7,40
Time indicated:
11,29
